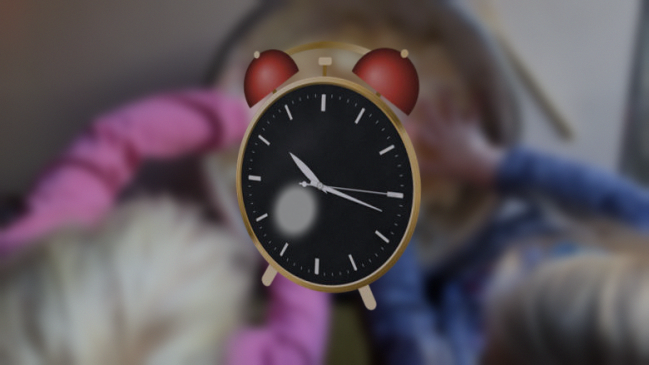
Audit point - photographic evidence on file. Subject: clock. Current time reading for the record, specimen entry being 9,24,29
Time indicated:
10,17,15
